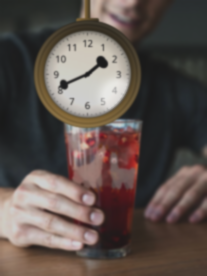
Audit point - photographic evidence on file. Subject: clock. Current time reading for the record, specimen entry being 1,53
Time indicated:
1,41
